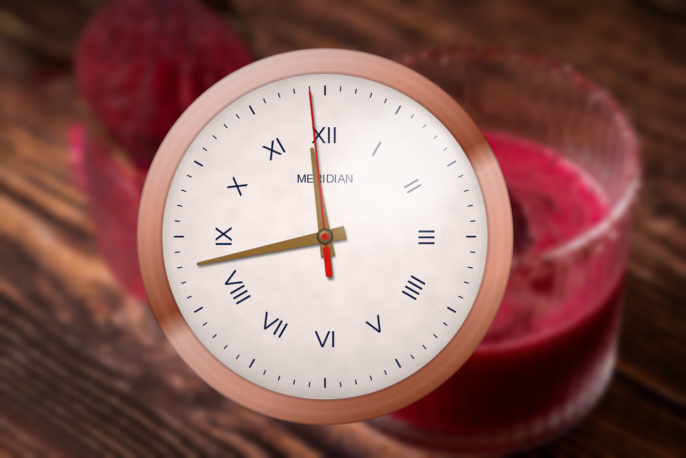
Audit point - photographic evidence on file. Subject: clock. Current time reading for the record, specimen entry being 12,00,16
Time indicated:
11,42,59
